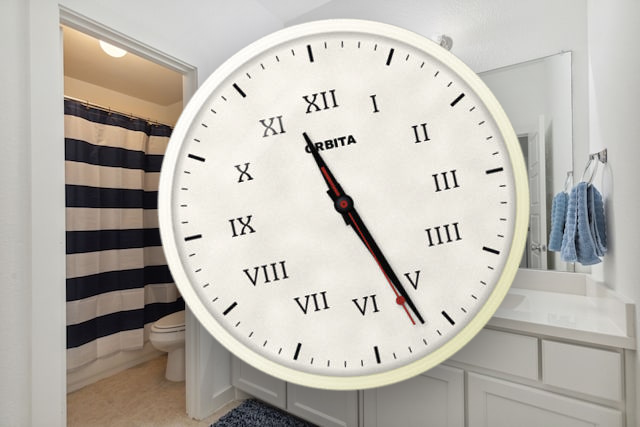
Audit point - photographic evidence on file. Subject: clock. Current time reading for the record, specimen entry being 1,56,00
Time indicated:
11,26,27
